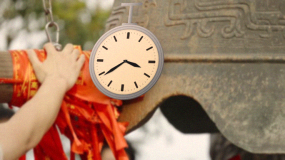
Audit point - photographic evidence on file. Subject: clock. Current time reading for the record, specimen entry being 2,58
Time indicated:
3,39
